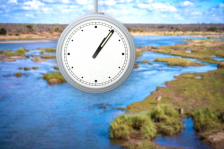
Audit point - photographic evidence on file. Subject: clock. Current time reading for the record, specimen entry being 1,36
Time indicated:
1,06
